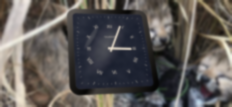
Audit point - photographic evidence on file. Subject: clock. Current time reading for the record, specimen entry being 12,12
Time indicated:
3,04
